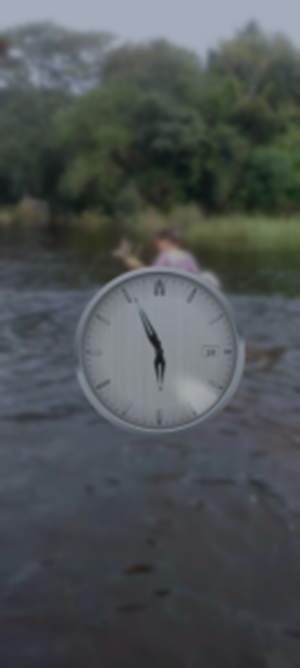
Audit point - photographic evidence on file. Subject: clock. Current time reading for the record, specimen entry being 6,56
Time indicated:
5,56
